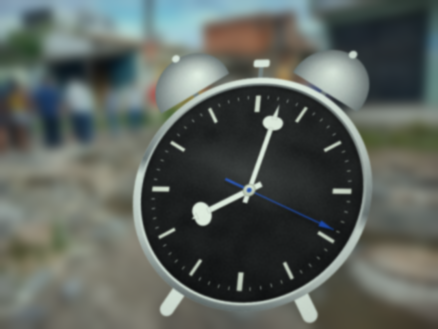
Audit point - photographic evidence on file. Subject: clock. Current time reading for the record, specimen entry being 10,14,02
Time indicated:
8,02,19
